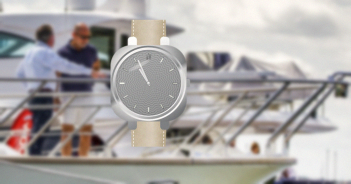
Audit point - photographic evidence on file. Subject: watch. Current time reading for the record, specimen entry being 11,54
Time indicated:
10,56
